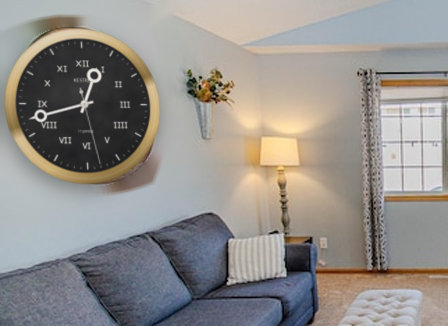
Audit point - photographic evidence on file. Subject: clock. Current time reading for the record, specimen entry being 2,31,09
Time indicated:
12,42,28
